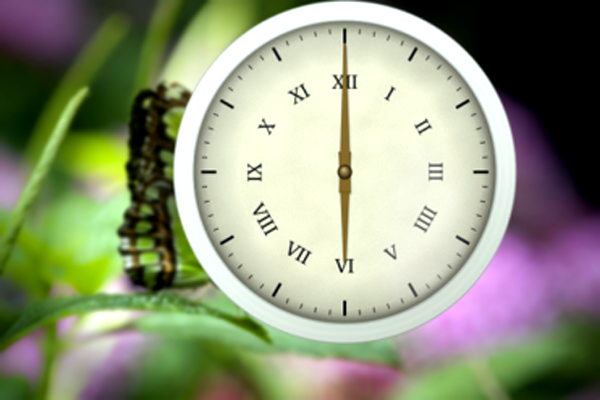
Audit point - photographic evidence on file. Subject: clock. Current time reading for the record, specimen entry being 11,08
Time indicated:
6,00
